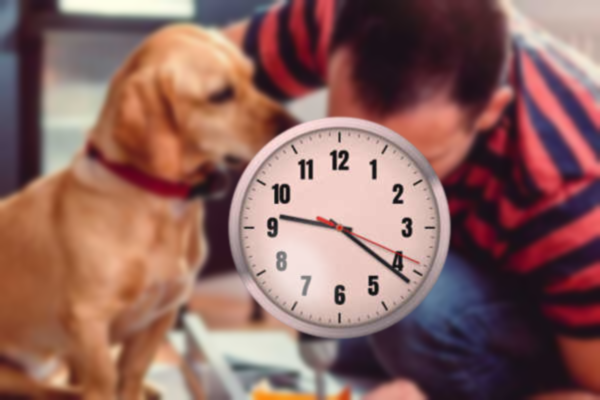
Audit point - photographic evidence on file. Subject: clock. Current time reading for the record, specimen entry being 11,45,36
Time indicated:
9,21,19
